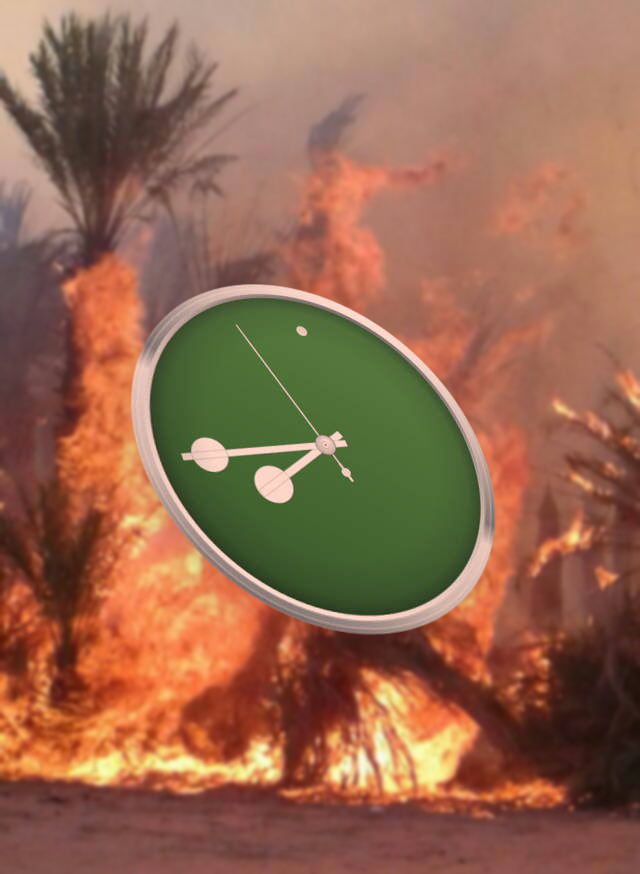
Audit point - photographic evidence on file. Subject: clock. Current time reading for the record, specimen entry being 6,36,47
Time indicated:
7,42,55
